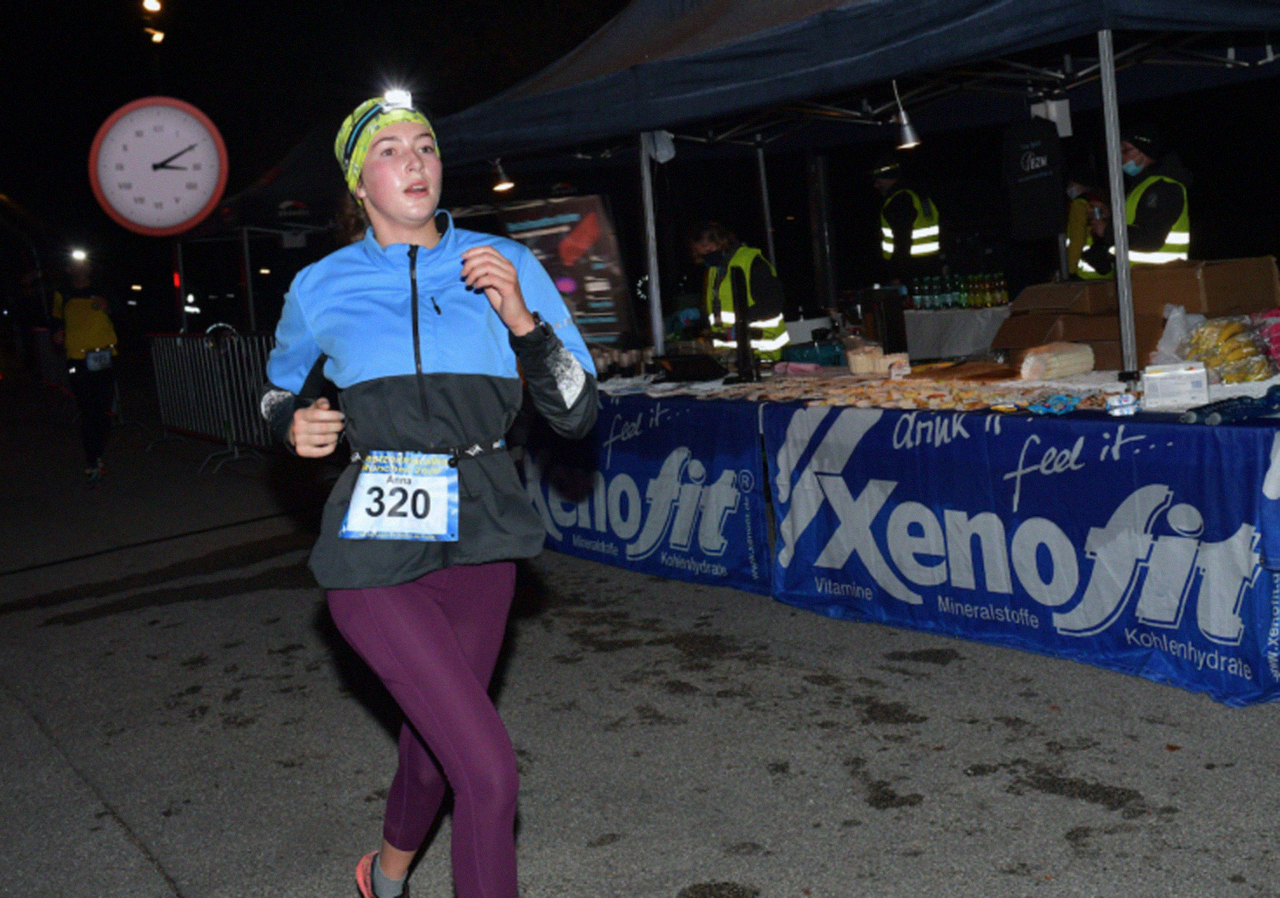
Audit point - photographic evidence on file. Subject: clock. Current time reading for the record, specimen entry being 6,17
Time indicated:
3,10
